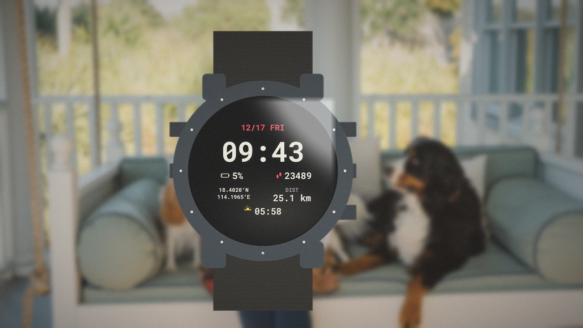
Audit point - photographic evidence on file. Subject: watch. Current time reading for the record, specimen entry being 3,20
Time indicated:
9,43
